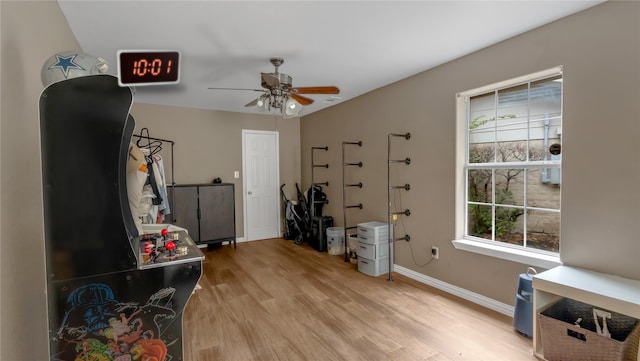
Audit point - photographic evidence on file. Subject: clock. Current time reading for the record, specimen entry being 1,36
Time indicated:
10,01
